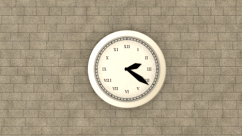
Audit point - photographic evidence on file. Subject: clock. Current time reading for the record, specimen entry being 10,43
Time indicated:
2,21
